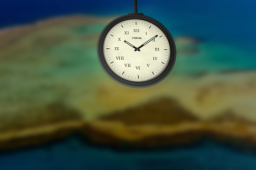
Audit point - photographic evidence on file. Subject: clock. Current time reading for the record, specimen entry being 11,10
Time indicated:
10,09
